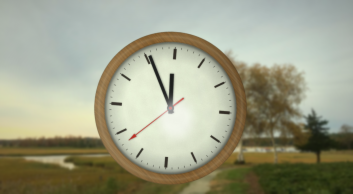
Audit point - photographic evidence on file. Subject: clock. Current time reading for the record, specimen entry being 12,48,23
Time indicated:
11,55,38
